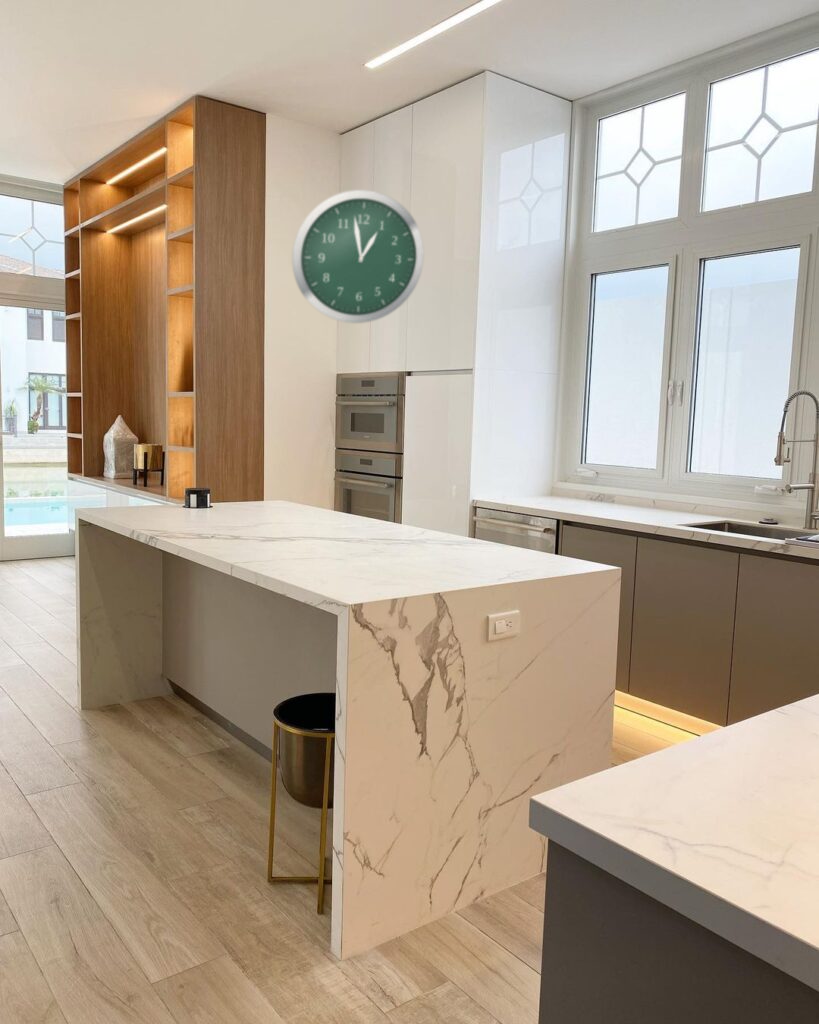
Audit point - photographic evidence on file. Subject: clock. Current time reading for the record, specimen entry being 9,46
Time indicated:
12,58
